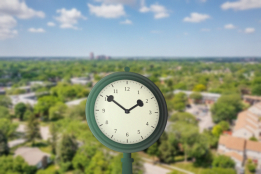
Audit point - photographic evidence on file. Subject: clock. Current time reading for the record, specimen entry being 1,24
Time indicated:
1,51
